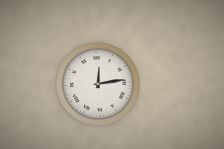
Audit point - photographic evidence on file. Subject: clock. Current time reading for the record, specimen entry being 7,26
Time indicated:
12,14
